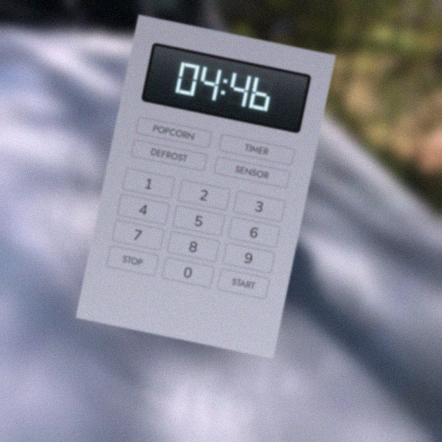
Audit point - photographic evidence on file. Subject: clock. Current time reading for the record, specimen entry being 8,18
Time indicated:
4,46
